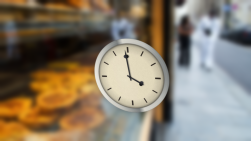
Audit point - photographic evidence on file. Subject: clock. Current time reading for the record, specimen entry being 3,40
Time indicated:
3,59
